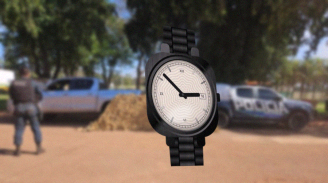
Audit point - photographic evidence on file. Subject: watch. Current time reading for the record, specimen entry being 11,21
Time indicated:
2,52
